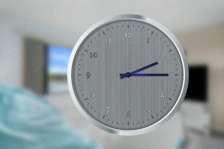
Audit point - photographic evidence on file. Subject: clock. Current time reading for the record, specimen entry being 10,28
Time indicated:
2,15
